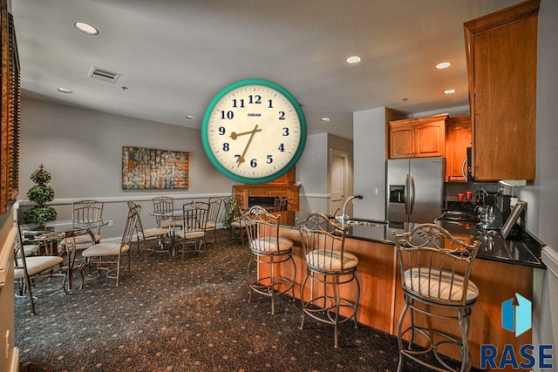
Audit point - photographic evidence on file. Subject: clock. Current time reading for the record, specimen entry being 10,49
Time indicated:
8,34
